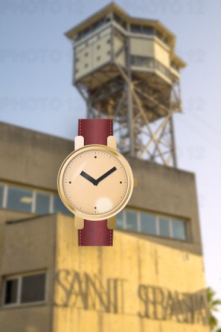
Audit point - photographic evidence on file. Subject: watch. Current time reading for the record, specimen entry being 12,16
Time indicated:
10,09
